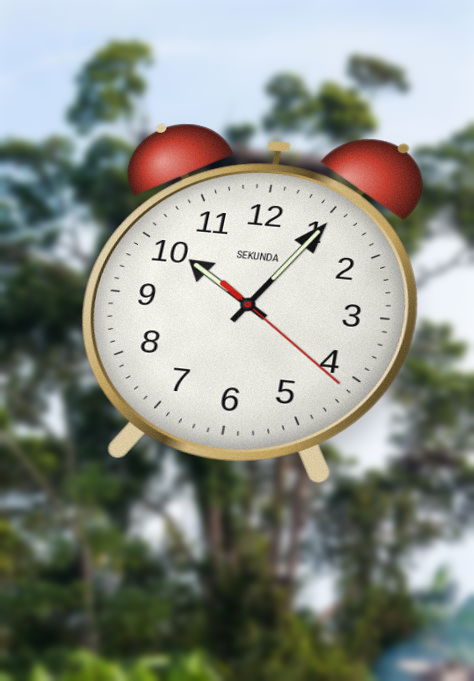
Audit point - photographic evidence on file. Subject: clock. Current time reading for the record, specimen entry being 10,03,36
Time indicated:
10,05,21
